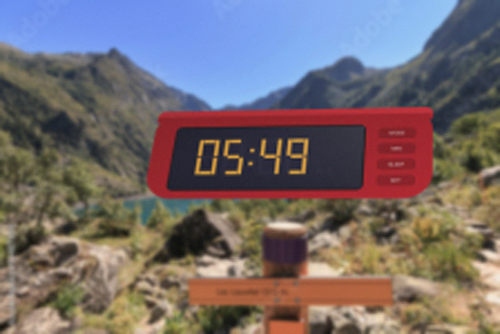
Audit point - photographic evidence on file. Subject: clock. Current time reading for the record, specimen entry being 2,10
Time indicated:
5,49
